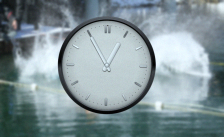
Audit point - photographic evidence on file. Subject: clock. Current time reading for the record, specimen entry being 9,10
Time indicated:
12,55
